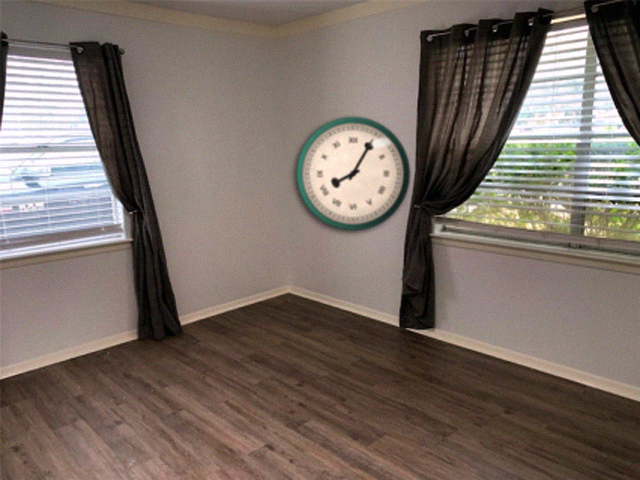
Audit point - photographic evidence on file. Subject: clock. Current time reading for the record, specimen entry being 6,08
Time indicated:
8,05
